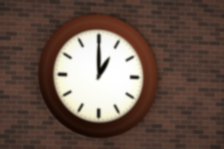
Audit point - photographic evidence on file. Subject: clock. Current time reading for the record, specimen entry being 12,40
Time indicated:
1,00
